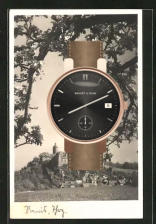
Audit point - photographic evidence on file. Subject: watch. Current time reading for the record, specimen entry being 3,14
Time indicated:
8,11
